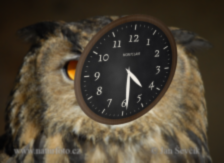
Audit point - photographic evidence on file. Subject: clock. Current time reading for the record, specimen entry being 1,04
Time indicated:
4,29
